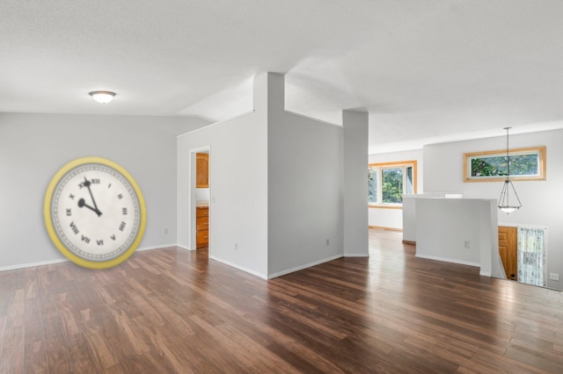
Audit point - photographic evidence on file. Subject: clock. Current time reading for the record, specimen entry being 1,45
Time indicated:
9,57
